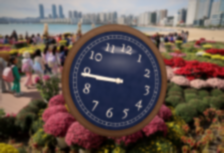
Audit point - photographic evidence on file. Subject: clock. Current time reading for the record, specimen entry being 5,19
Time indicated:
8,44
